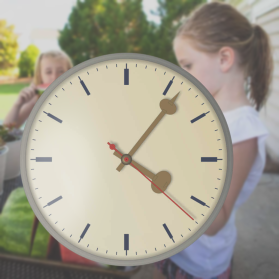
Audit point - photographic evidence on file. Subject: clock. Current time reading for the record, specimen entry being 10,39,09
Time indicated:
4,06,22
